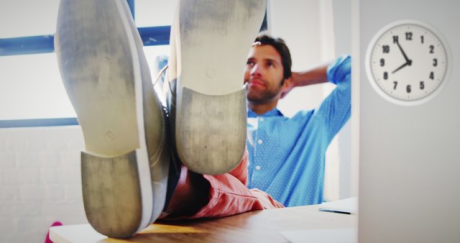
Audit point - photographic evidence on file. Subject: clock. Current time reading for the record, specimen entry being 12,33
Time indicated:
7,55
